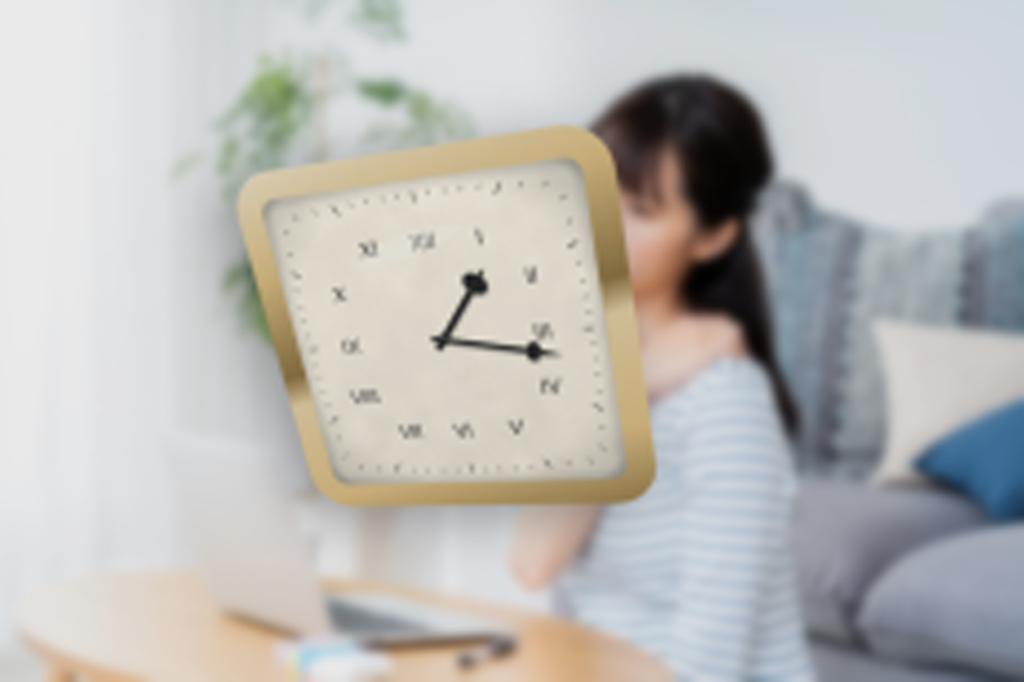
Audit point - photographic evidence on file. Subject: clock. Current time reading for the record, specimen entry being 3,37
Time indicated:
1,17
